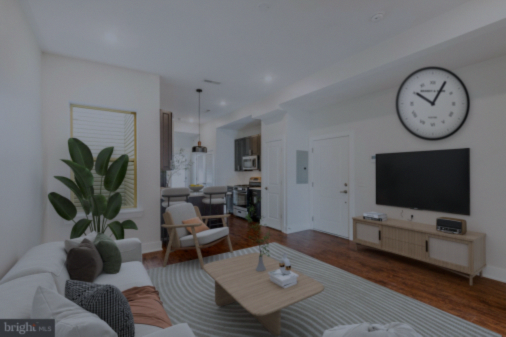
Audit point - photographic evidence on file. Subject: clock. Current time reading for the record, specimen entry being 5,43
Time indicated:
10,05
